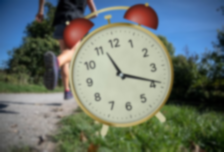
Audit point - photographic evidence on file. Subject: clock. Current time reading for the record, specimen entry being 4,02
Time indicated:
11,19
